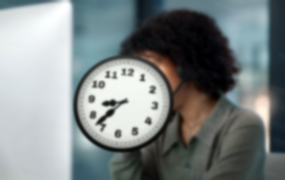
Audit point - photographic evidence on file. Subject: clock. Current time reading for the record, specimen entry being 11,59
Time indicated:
8,37
